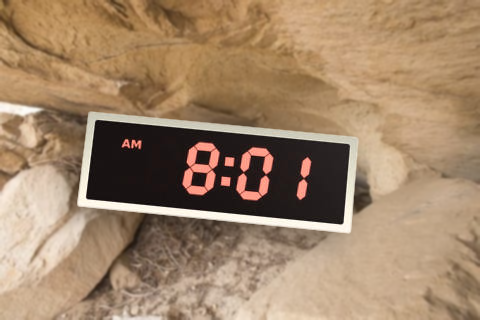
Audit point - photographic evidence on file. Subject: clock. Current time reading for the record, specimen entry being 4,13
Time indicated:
8,01
